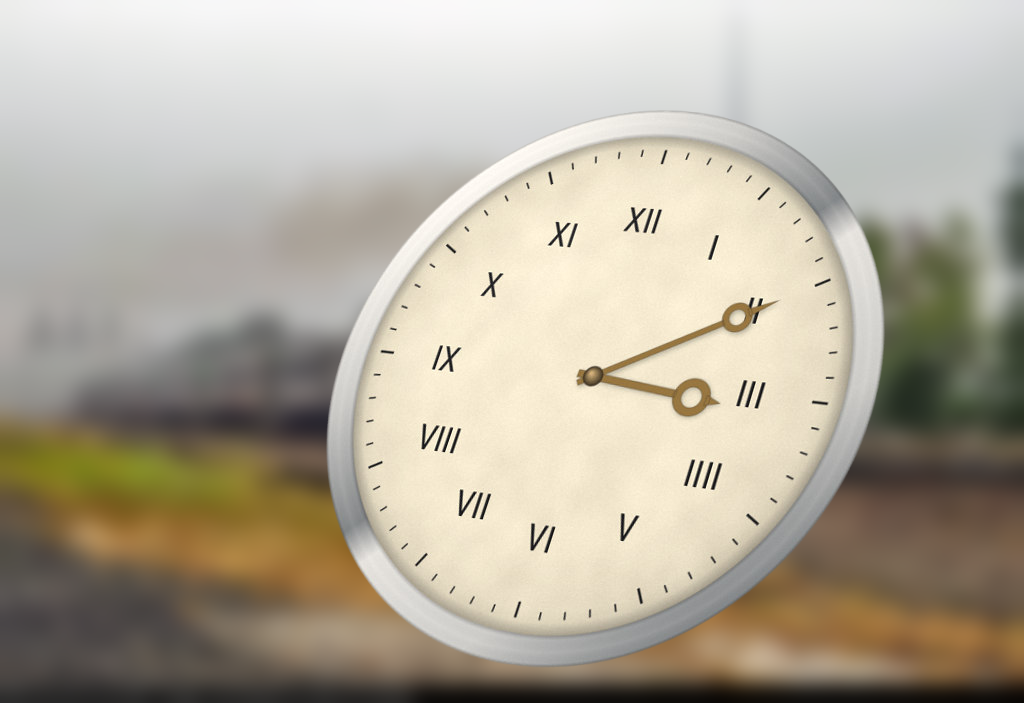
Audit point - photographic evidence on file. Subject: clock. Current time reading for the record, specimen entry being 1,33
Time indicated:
3,10
